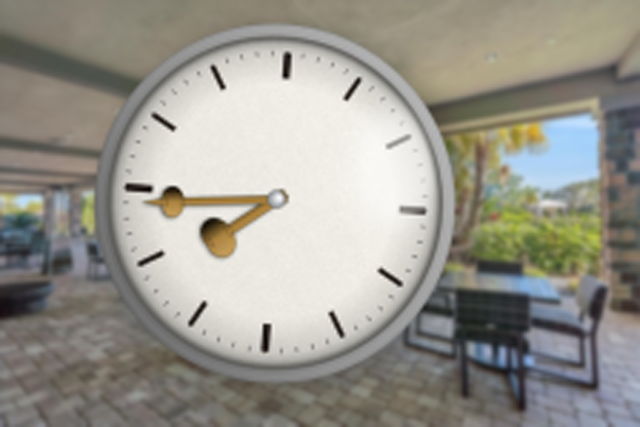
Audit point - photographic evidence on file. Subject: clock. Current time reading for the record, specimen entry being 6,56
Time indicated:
7,44
